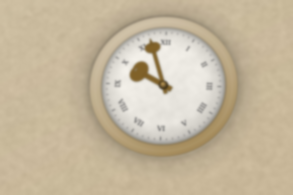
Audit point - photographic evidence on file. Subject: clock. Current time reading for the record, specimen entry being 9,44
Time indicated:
9,57
